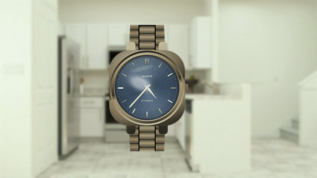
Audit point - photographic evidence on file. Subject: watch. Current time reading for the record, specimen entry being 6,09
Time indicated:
4,37
